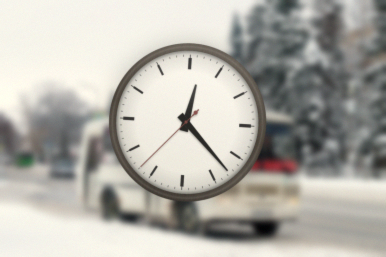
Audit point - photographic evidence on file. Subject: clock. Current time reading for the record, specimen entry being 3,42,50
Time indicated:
12,22,37
